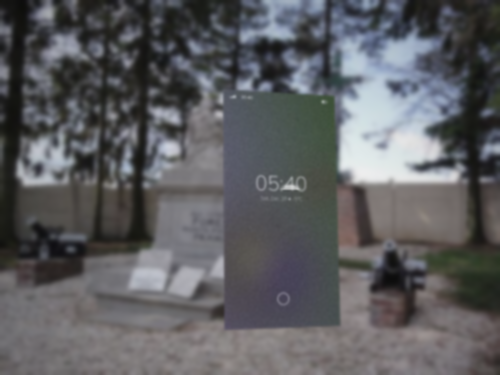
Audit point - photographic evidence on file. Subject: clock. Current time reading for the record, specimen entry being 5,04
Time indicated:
5,40
